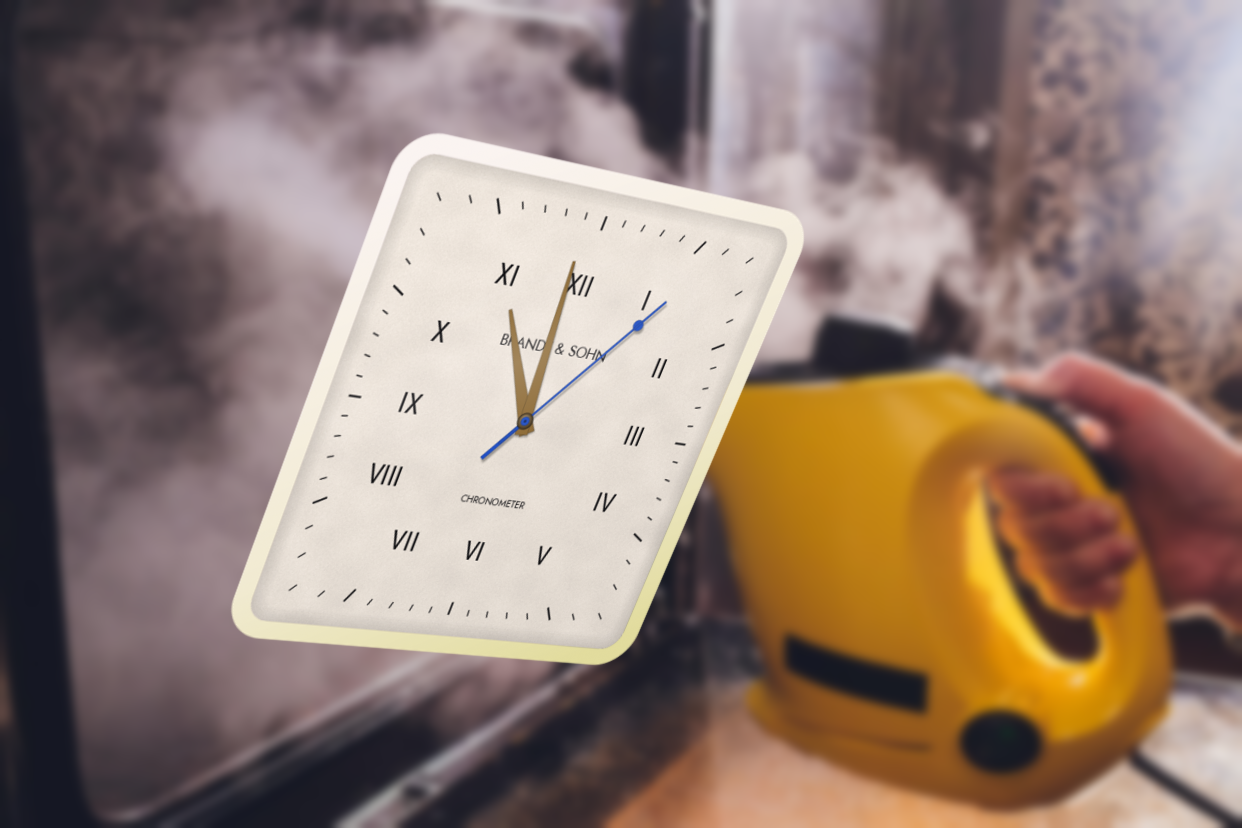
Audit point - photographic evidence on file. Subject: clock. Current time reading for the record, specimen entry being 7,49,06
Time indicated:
10,59,06
